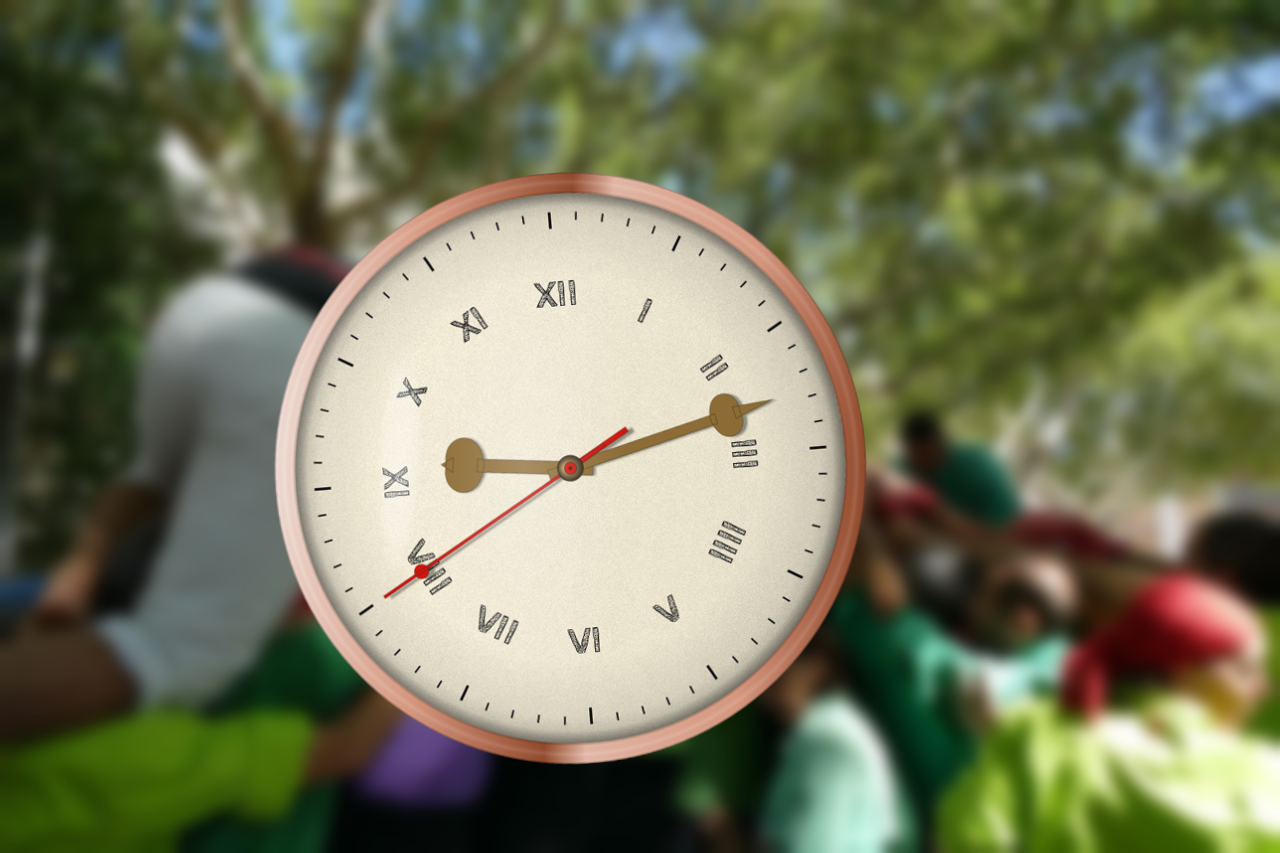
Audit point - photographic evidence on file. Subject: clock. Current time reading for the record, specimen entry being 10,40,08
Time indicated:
9,12,40
